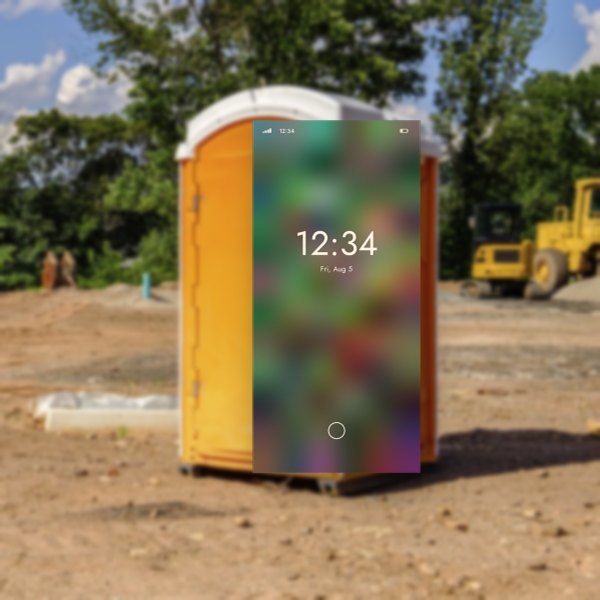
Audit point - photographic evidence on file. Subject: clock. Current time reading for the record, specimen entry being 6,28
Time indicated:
12,34
